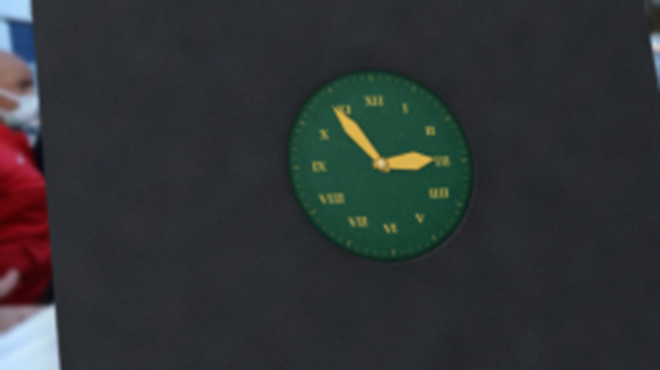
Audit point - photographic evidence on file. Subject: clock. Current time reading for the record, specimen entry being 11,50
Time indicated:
2,54
